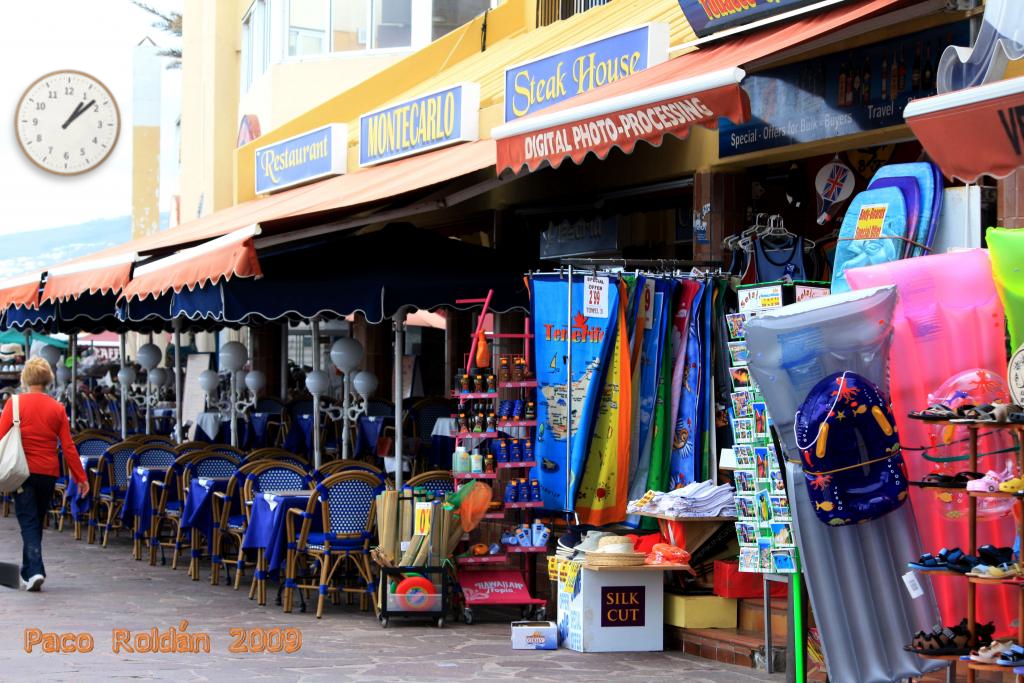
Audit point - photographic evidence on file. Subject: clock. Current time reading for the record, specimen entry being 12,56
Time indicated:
1,08
